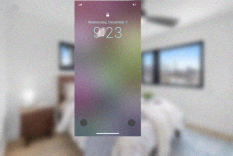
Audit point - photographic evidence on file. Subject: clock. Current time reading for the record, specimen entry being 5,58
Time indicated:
9,23
